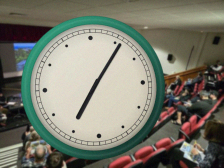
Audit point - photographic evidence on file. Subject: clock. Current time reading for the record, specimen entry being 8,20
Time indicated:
7,06
